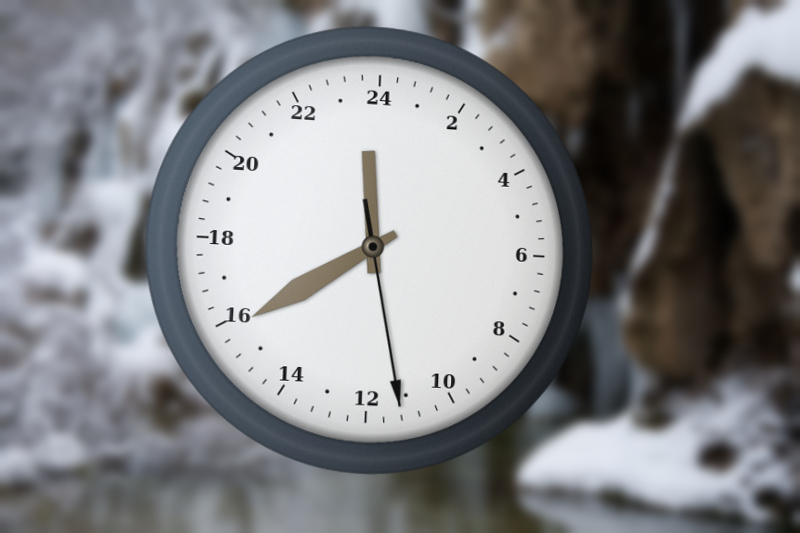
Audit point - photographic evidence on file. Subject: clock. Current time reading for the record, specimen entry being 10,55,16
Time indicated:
23,39,28
